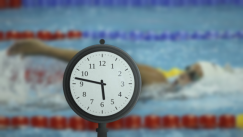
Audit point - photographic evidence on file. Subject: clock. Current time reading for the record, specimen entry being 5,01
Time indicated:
5,47
